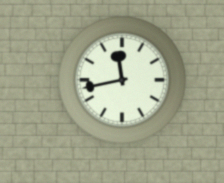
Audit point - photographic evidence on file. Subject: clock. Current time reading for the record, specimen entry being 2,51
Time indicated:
11,43
